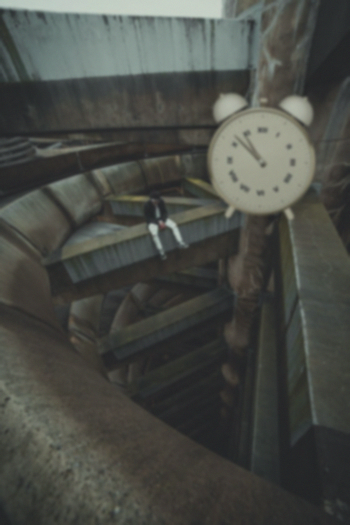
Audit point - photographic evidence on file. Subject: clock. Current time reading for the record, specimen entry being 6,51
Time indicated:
10,52
